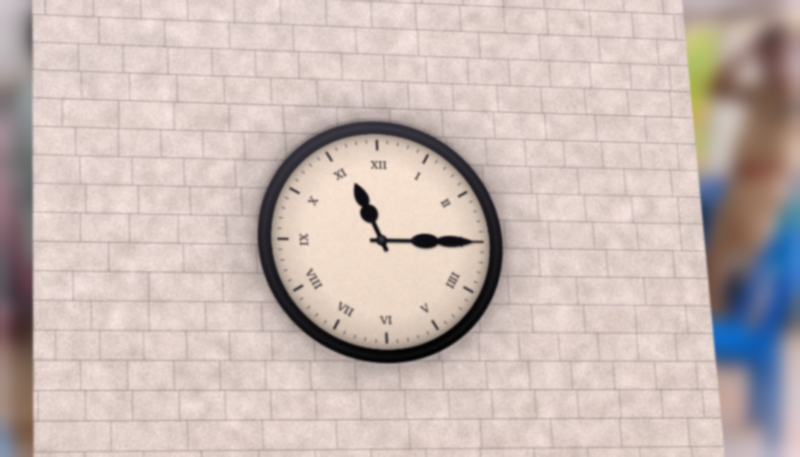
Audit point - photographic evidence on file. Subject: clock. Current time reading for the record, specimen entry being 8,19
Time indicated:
11,15
